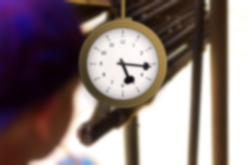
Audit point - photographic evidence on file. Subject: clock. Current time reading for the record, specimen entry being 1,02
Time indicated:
5,16
